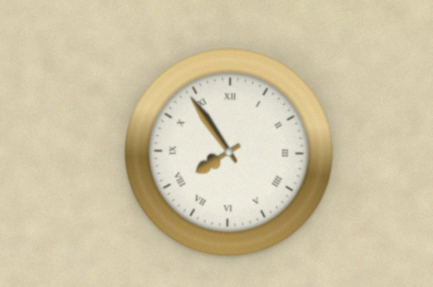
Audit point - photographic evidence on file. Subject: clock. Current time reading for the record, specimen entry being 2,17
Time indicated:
7,54
